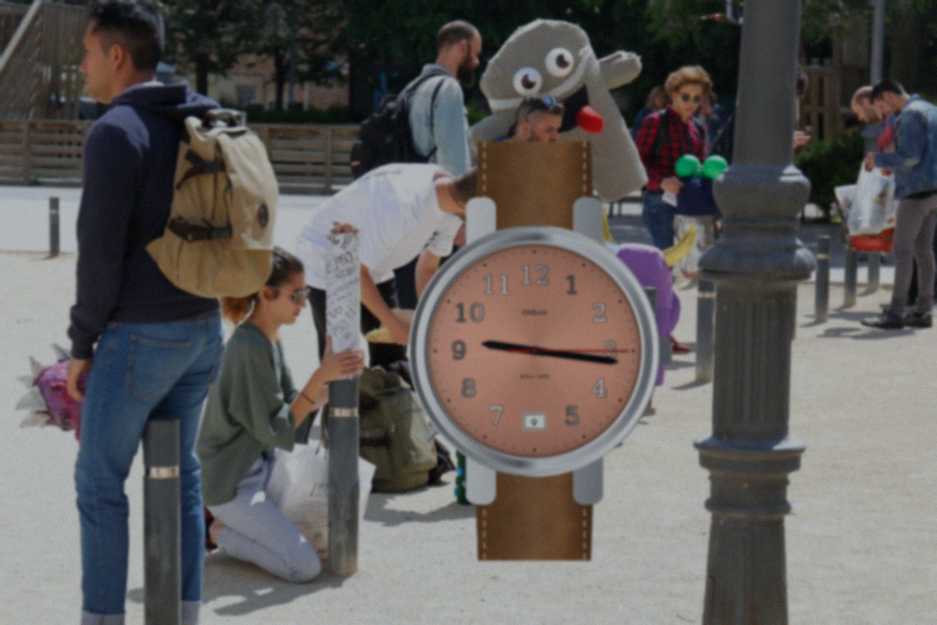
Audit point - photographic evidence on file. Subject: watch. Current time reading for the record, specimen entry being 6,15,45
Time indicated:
9,16,15
